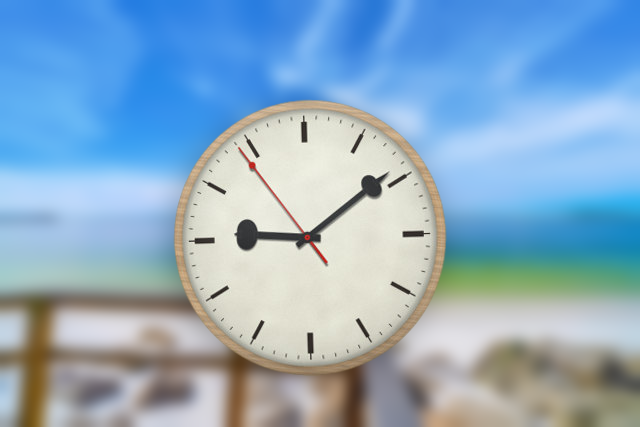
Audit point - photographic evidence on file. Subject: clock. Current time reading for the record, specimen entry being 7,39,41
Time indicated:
9,08,54
